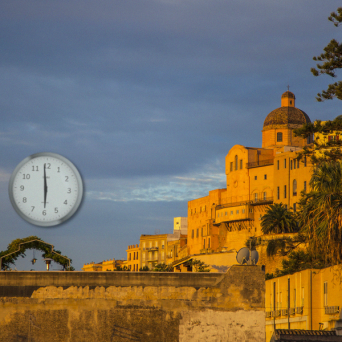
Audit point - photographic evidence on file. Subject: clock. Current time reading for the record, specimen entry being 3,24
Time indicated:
5,59
